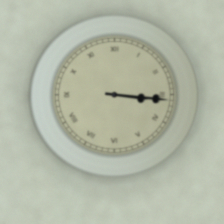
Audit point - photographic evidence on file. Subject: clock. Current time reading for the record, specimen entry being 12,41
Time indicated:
3,16
